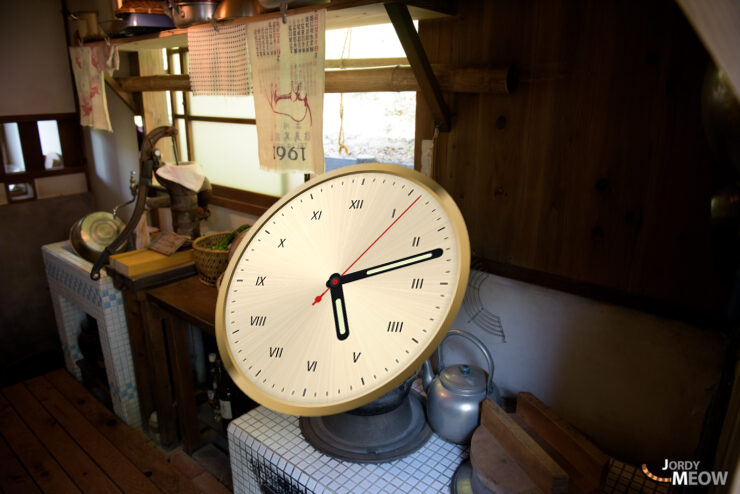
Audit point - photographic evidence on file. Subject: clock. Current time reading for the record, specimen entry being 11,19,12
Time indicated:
5,12,06
